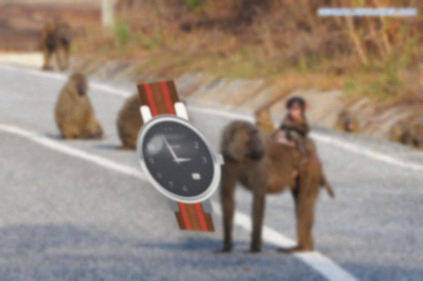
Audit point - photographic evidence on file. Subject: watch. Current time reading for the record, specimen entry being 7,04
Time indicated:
2,57
